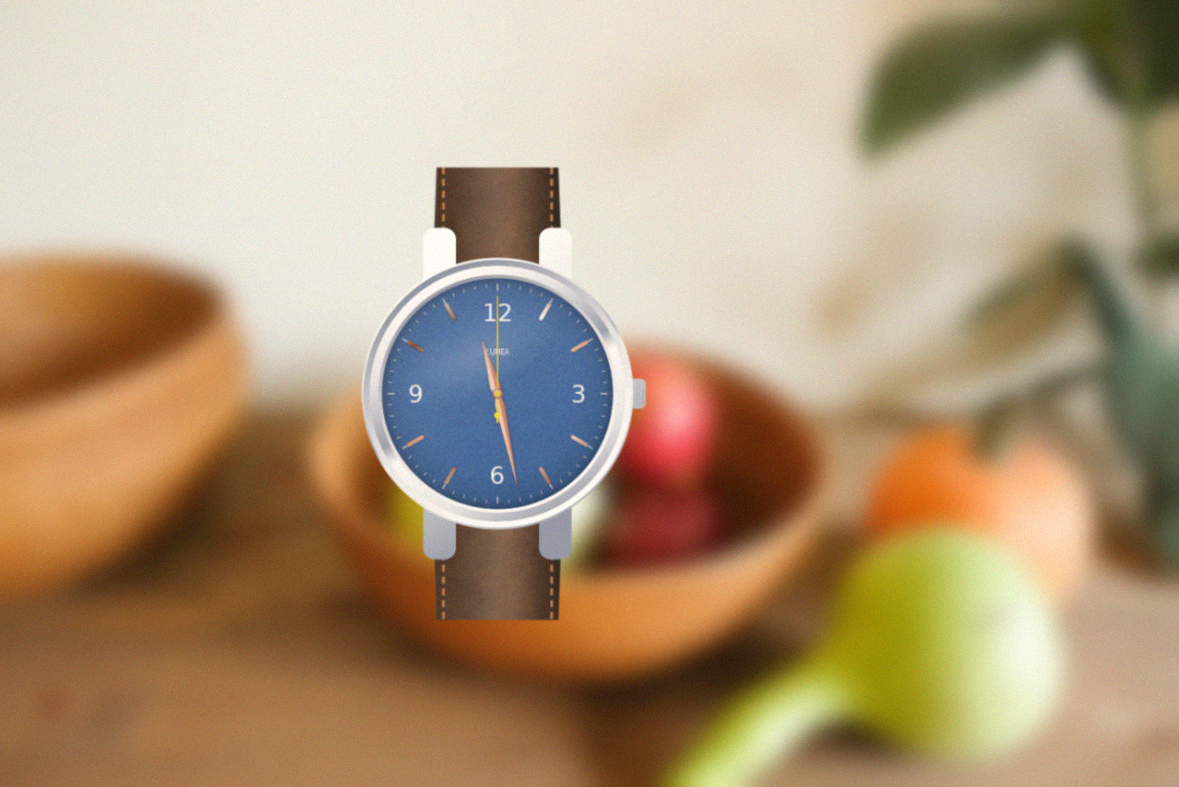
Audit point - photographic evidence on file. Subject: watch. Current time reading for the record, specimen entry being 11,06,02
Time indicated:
11,28,00
